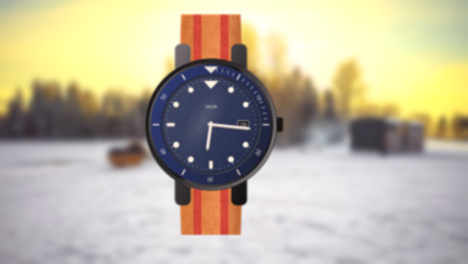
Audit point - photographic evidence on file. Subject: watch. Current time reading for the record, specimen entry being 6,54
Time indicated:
6,16
